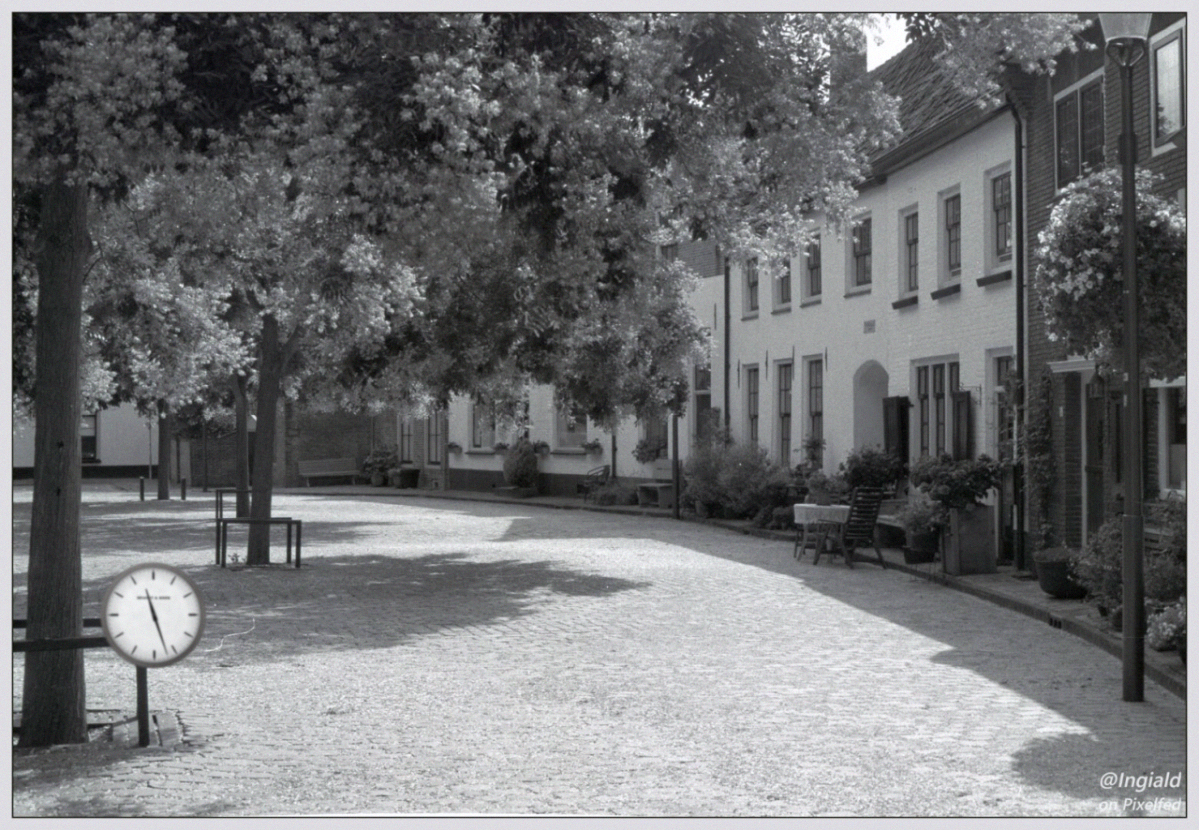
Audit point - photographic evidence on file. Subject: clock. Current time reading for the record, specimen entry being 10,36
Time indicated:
11,27
